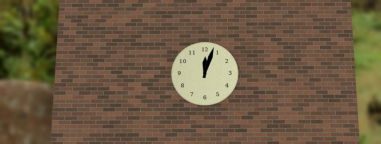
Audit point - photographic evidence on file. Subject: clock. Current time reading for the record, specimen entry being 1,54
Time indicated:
12,03
